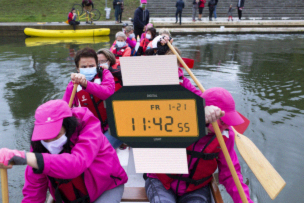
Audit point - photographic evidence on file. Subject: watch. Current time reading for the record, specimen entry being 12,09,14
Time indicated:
11,42,55
